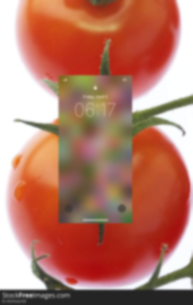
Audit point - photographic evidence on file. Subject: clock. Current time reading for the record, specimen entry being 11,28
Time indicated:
6,17
